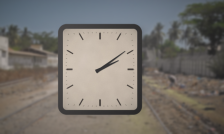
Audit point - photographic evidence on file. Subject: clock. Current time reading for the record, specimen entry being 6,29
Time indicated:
2,09
